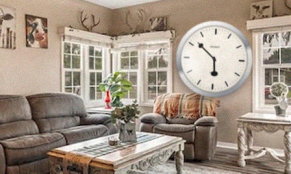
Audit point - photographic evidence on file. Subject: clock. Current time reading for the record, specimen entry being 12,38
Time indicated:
5,52
